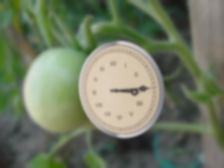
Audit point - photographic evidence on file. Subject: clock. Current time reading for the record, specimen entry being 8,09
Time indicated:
3,15
